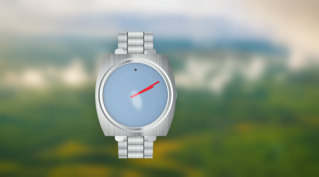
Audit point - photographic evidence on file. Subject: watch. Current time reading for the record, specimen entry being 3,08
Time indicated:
2,10
